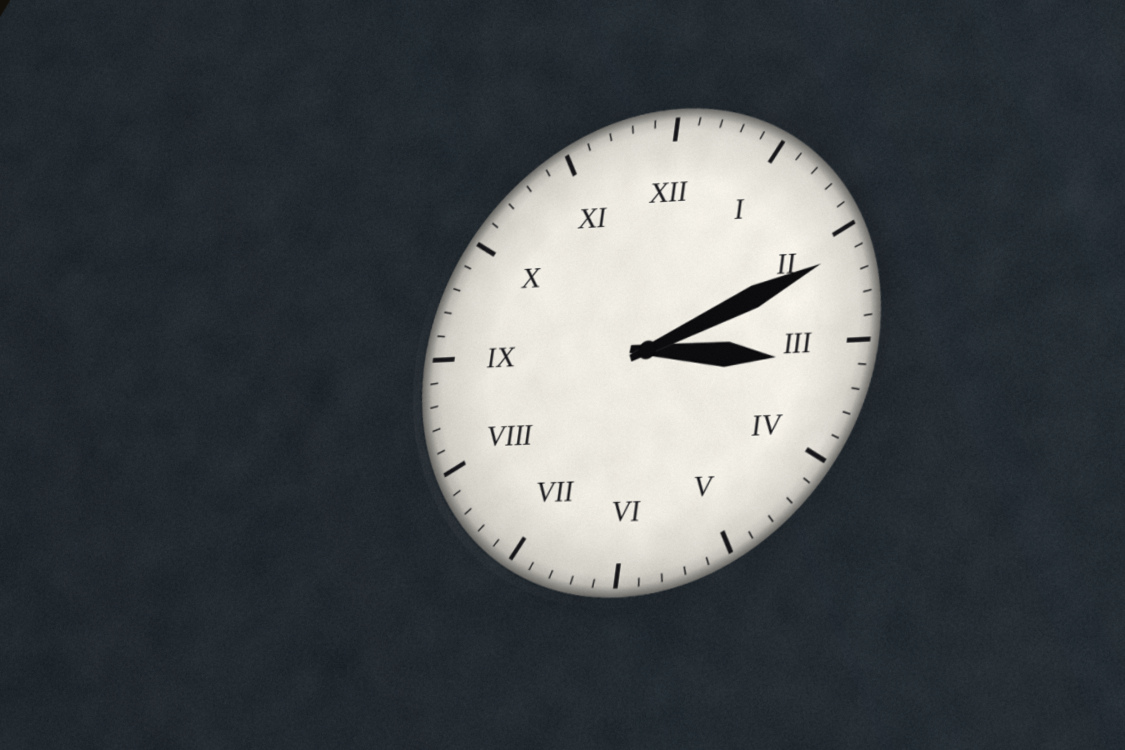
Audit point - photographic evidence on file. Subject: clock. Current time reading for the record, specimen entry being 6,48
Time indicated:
3,11
